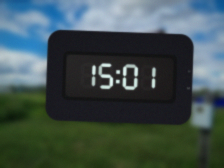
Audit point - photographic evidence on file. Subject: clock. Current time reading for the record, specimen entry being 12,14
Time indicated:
15,01
